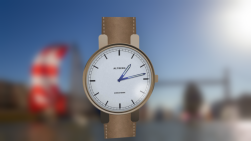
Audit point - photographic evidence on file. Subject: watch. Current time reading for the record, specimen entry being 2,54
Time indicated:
1,13
